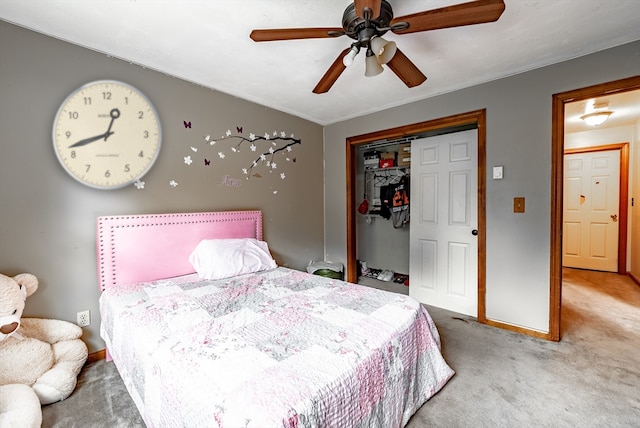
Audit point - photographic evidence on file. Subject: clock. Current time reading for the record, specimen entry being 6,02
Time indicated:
12,42
